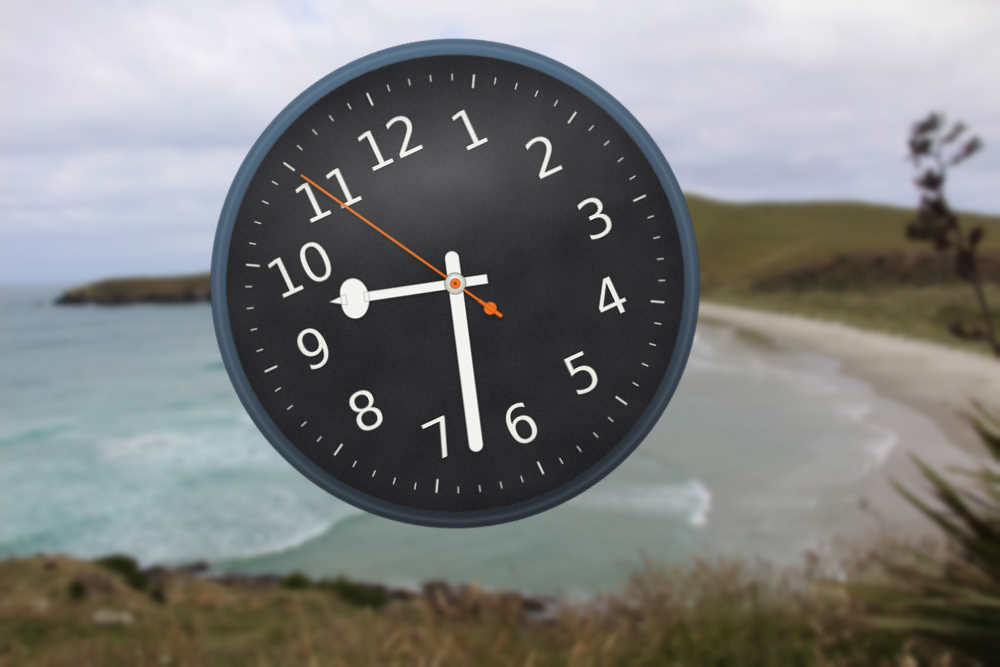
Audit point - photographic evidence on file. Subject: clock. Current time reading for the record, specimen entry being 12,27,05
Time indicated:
9,32,55
